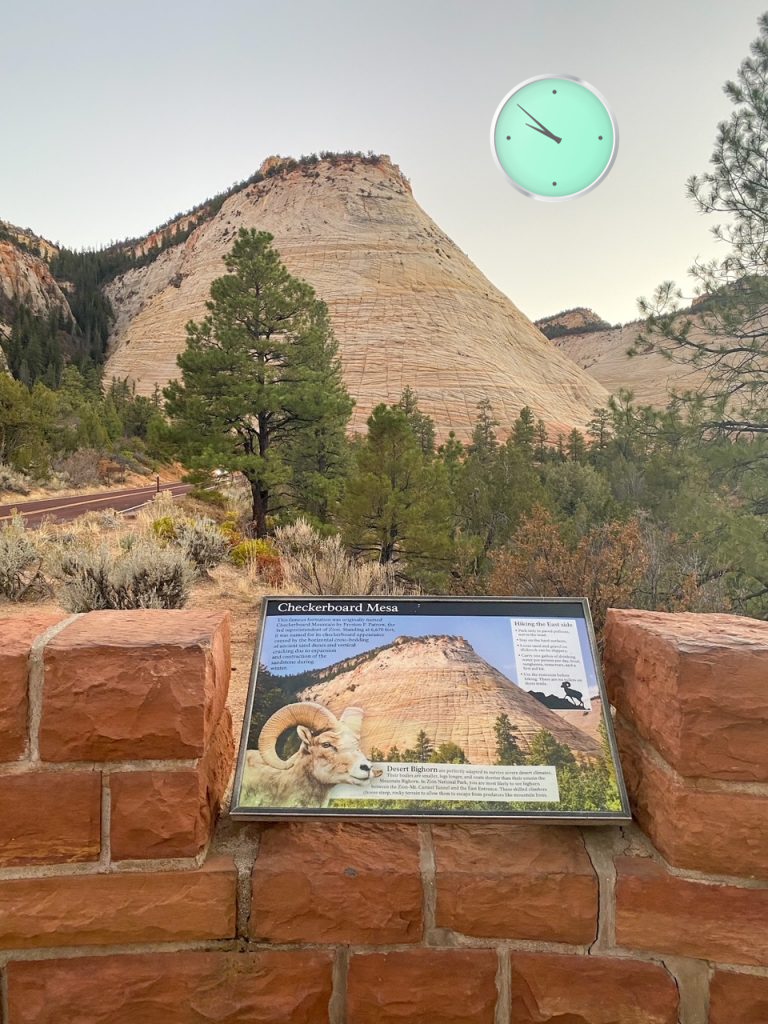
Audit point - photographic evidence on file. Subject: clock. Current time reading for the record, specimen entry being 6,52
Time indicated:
9,52
